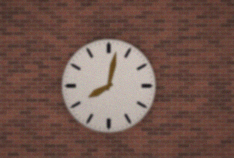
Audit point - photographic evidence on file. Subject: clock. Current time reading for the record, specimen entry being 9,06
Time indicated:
8,02
